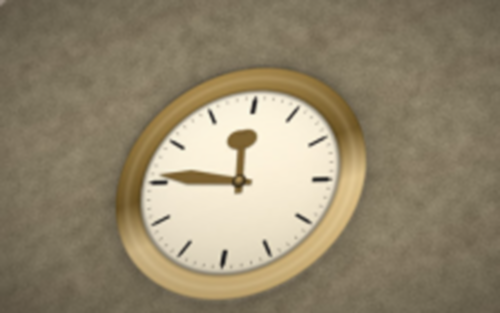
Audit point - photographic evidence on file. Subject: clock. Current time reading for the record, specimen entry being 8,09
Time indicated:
11,46
